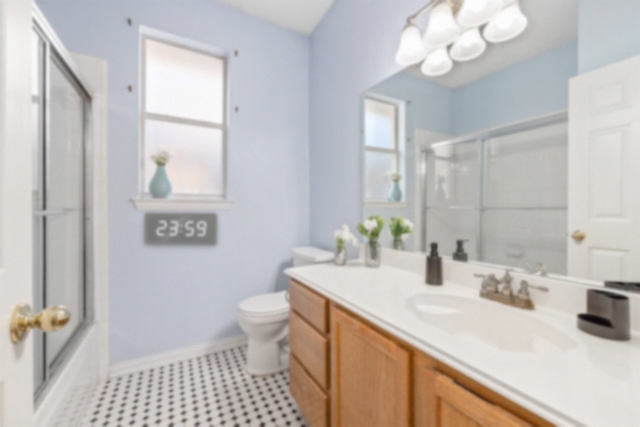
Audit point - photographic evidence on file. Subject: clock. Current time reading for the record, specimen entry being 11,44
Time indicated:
23,59
